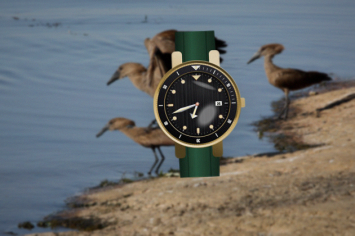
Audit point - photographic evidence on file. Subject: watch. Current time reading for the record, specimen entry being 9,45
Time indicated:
6,42
